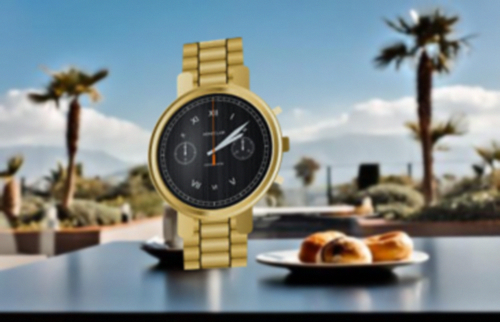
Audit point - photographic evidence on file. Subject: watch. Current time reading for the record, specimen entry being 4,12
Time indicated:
2,09
